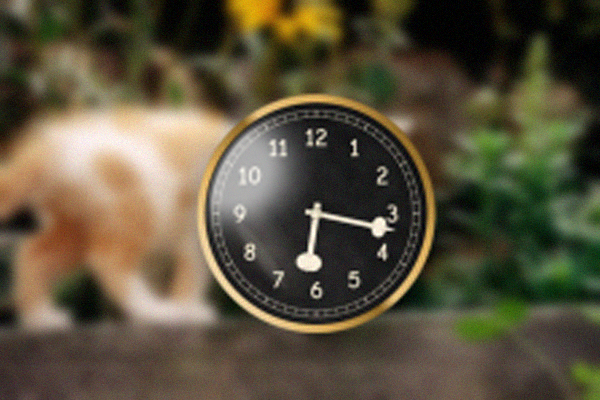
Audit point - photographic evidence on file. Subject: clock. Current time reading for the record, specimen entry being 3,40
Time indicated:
6,17
